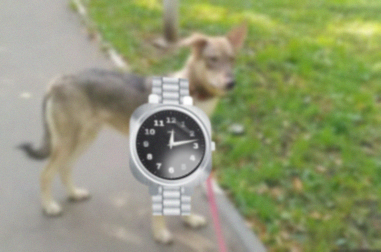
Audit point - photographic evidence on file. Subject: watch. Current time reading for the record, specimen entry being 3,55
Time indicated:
12,13
